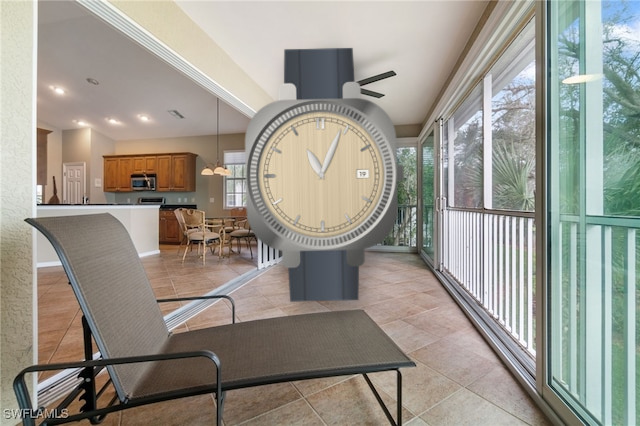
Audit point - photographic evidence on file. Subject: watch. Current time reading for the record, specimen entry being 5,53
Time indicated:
11,04
